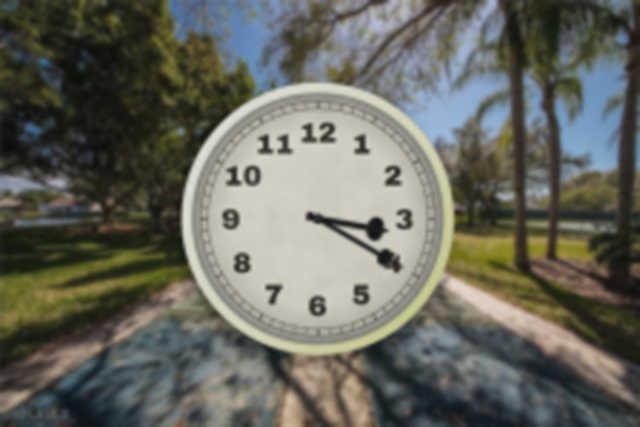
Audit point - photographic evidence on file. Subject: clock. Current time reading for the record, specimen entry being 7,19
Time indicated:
3,20
